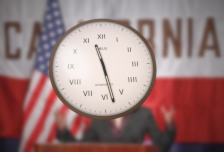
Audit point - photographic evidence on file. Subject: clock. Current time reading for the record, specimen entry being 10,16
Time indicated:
11,28
